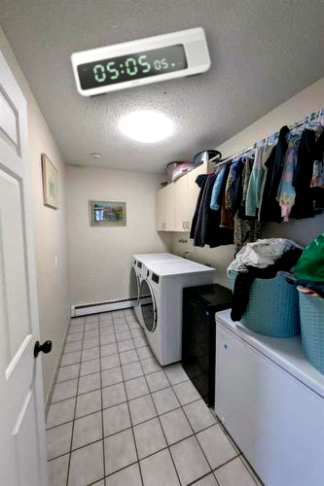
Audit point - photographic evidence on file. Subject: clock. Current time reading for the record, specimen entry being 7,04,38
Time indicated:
5,05,05
